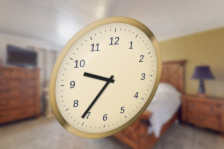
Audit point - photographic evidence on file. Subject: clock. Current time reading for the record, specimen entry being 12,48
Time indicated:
9,36
